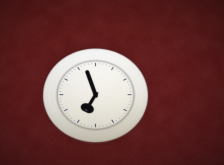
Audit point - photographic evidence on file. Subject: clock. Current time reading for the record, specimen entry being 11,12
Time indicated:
6,57
